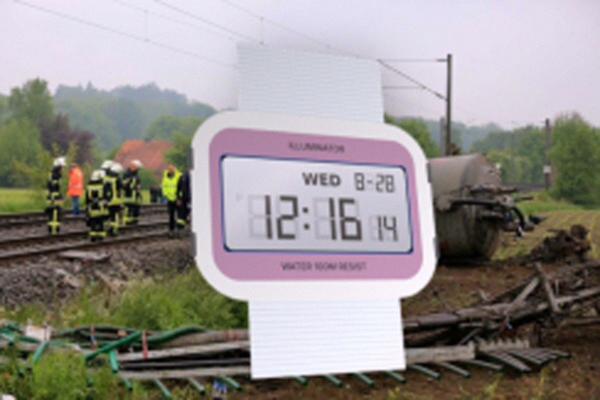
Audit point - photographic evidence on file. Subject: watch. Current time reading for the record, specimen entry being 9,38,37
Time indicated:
12,16,14
